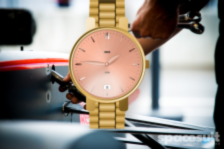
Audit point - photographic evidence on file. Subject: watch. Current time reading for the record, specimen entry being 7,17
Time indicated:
1,46
